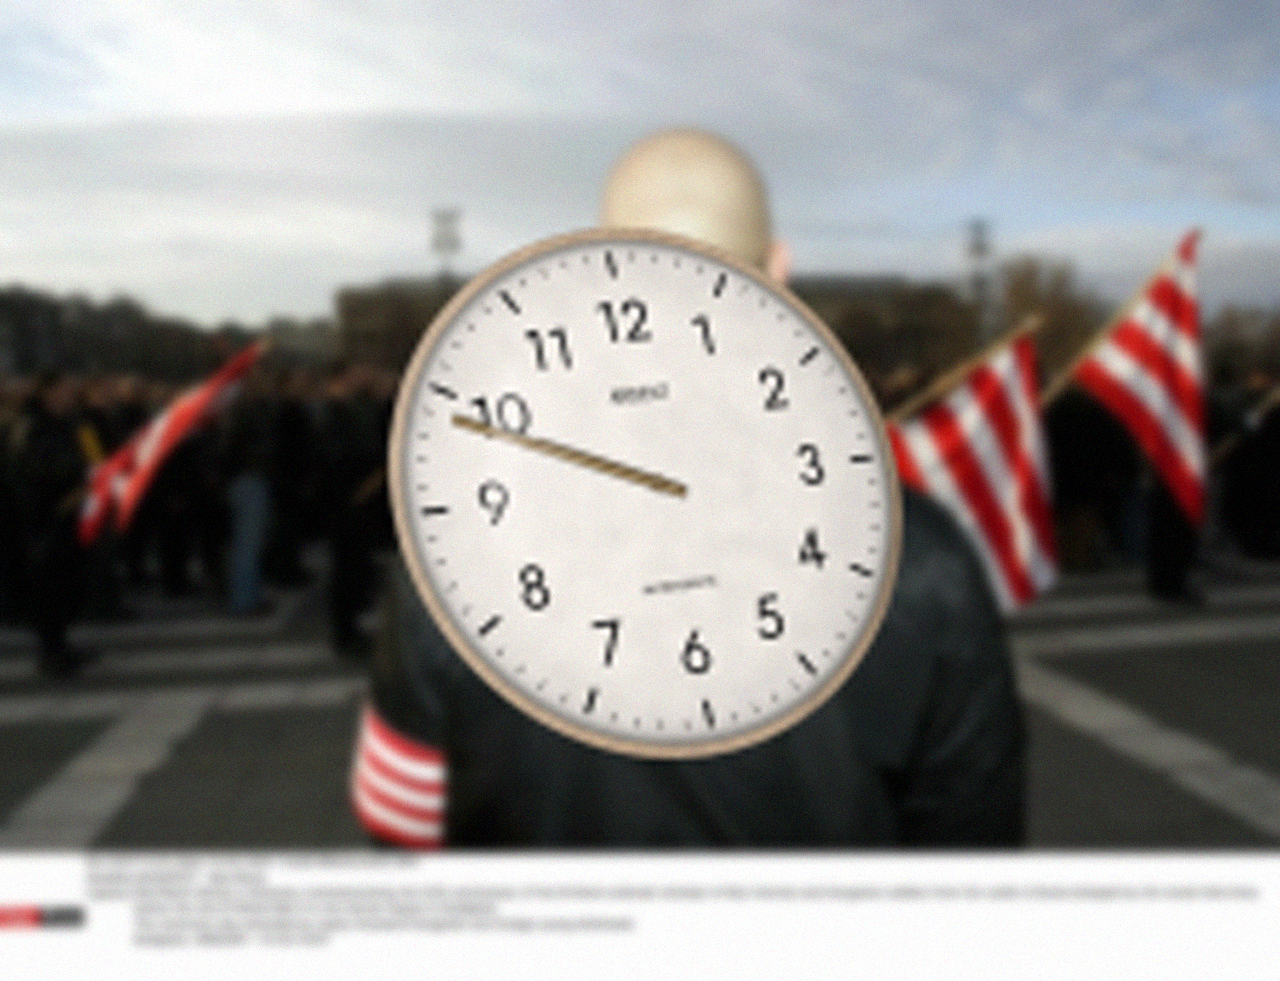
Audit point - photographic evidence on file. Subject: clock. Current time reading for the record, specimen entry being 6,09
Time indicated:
9,49
